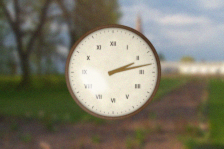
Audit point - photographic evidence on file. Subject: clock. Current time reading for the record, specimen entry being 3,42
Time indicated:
2,13
